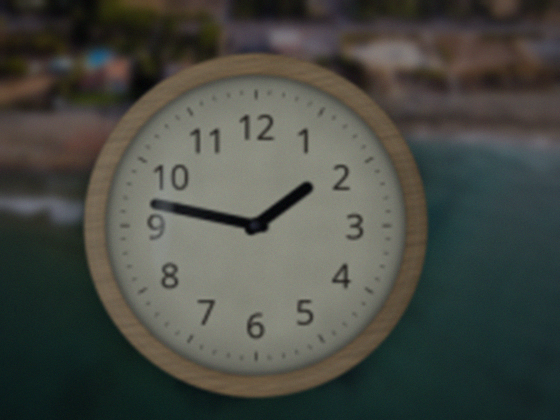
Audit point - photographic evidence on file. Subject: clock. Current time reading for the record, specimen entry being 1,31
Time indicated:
1,47
